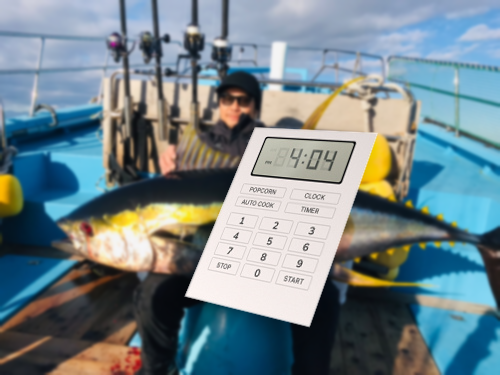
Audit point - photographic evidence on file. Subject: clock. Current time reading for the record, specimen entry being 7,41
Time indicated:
4,04
